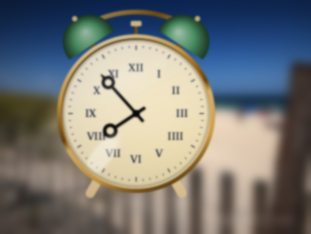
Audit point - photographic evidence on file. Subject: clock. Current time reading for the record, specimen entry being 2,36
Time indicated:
7,53
